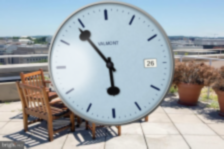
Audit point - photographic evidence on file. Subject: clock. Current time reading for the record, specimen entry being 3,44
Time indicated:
5,54
